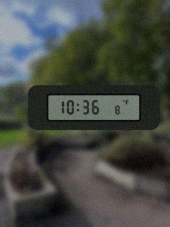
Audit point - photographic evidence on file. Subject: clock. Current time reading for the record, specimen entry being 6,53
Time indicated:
10,36
